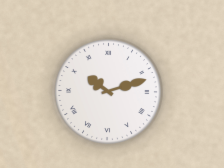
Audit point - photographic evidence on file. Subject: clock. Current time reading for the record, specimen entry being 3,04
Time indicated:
10,12
